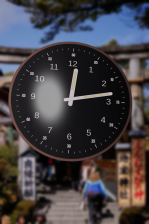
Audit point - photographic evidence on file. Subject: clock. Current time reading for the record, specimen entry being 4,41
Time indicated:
12,13
